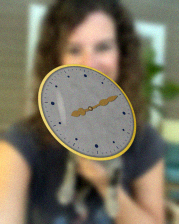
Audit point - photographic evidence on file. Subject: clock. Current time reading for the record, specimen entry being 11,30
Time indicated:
8,10
